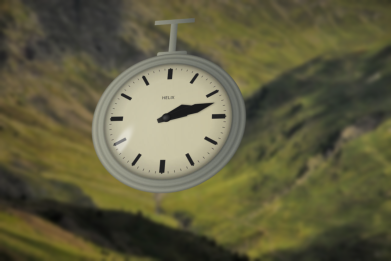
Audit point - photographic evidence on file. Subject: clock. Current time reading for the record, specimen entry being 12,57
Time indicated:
2,12
